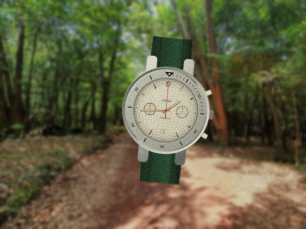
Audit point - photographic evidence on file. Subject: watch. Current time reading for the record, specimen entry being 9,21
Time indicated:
1,44
